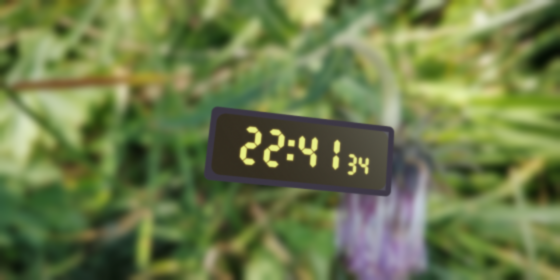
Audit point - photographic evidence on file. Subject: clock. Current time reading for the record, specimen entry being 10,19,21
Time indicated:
22,41,34
